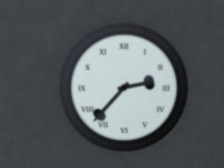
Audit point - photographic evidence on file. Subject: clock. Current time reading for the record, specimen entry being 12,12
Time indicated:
2,37
